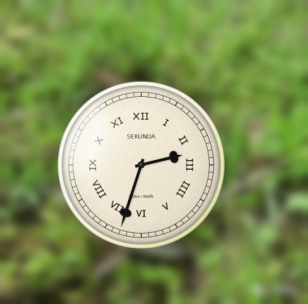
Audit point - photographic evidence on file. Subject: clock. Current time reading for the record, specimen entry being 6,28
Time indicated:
2,33
